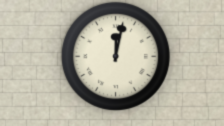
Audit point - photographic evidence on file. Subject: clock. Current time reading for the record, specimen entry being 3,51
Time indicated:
12,02
